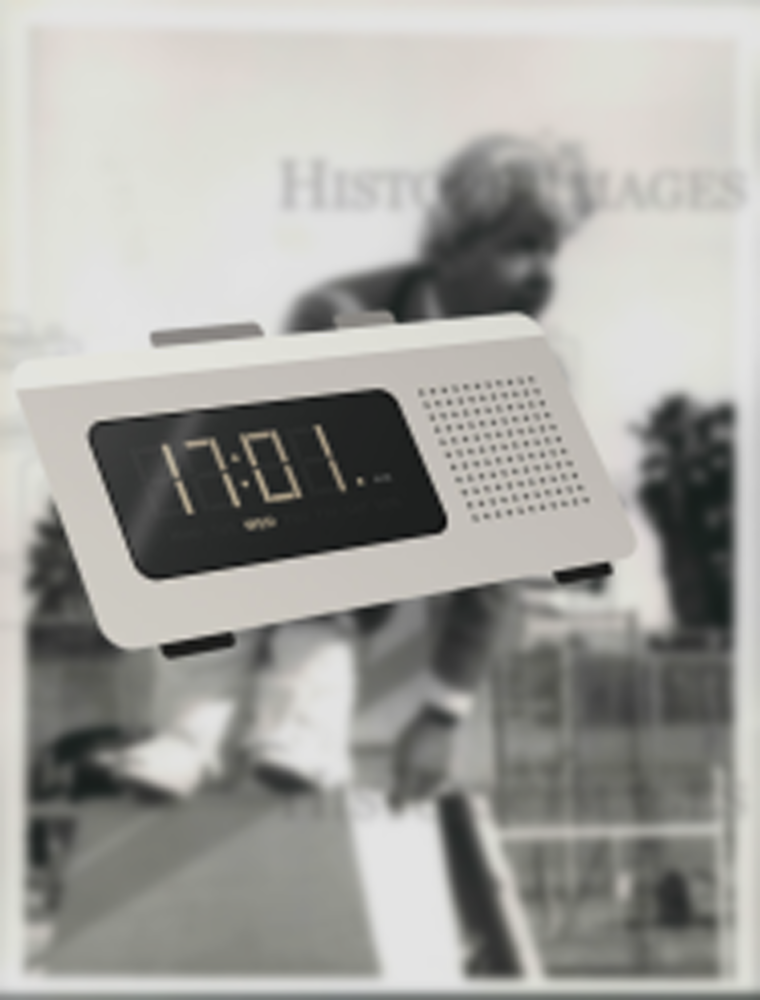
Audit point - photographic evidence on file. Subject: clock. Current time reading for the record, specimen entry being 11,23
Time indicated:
17,01
